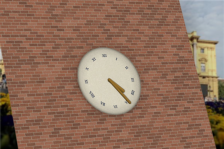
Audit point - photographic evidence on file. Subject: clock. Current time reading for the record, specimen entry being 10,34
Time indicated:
4,24
